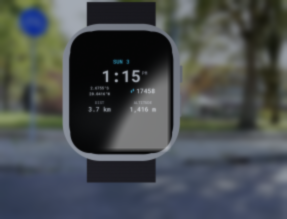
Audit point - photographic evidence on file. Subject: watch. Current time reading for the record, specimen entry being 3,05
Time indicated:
1,15
